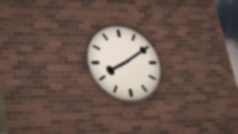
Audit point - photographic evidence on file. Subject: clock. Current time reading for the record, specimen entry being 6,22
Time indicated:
8,10
